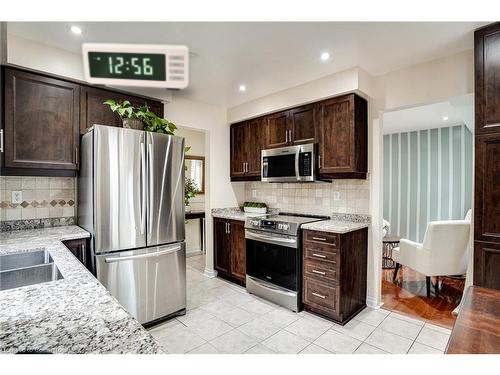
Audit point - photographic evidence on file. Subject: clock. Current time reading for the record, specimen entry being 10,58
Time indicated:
12,56
